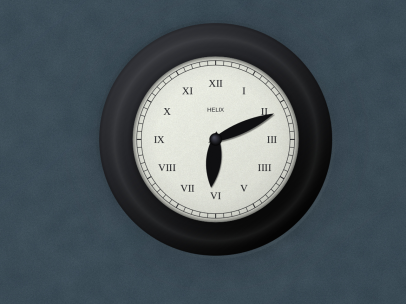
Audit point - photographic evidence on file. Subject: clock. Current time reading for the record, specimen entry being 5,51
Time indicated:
6,11
